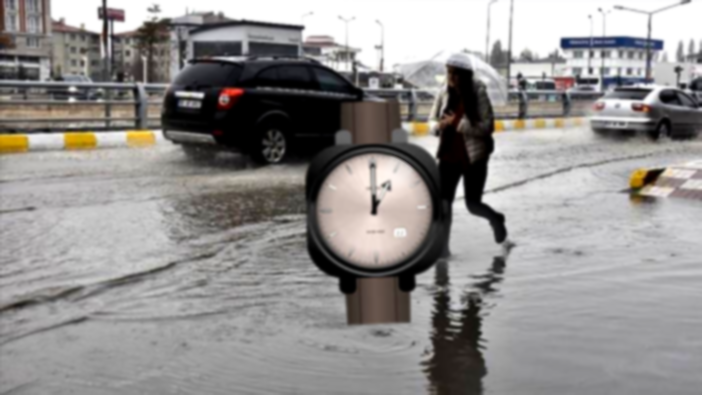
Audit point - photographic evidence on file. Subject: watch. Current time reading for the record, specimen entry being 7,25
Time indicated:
1,00
